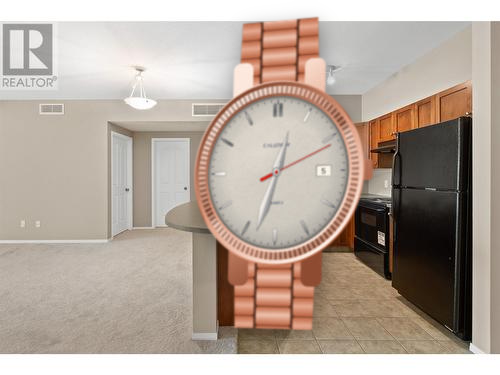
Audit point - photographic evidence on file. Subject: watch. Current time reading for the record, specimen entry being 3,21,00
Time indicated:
12,33,11
